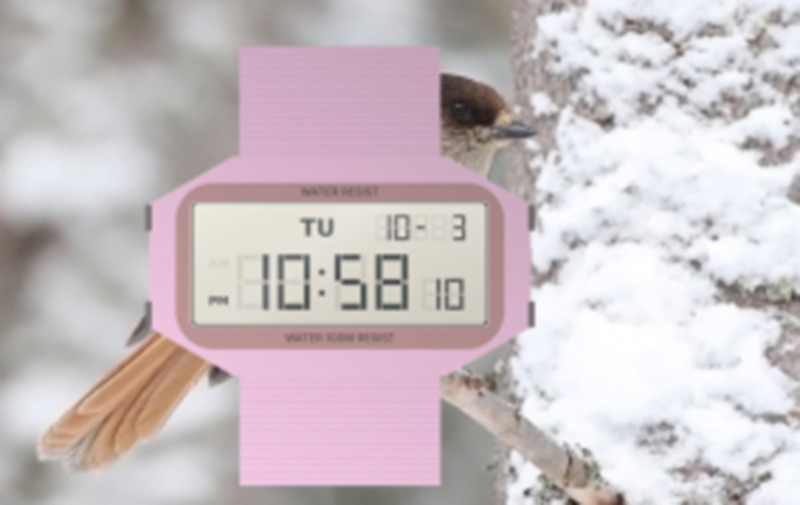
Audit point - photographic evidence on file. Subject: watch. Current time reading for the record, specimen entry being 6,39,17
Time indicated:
10,58,10
